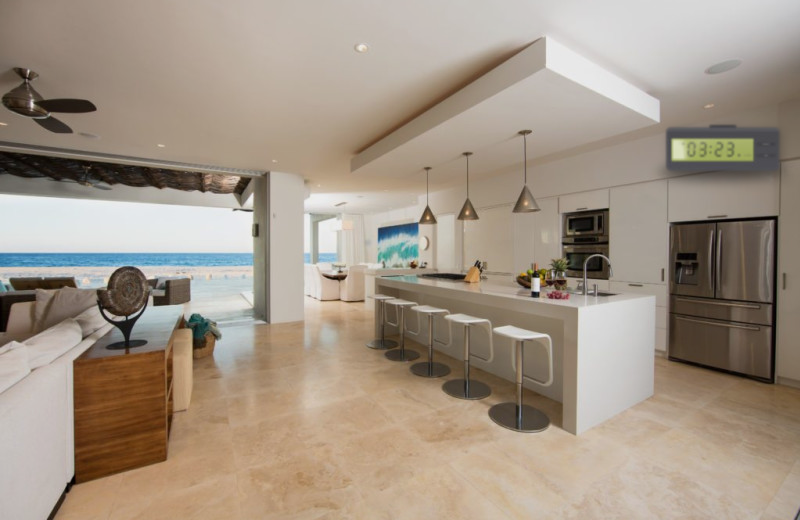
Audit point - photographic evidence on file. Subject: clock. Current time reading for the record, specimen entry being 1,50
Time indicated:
3,23
